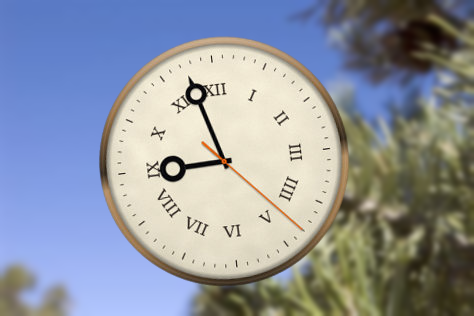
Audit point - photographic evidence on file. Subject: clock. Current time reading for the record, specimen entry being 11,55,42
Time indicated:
8,57,23
